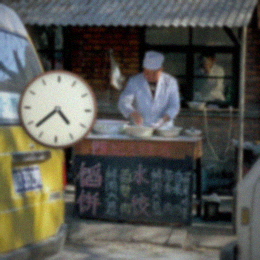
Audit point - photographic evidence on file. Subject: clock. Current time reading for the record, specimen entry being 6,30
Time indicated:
4,38
